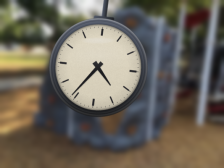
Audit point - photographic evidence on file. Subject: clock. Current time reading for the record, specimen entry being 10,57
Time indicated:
4,36
